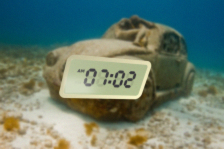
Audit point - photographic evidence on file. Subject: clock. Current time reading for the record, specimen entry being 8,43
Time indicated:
7,02
